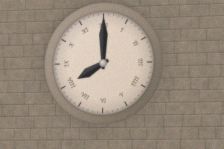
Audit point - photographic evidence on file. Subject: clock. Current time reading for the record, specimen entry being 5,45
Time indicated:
8,00
